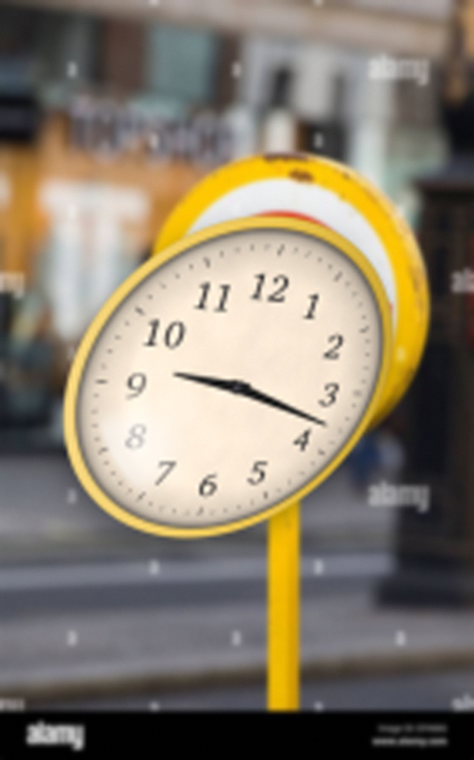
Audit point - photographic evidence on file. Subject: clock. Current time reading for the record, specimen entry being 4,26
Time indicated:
9,18
